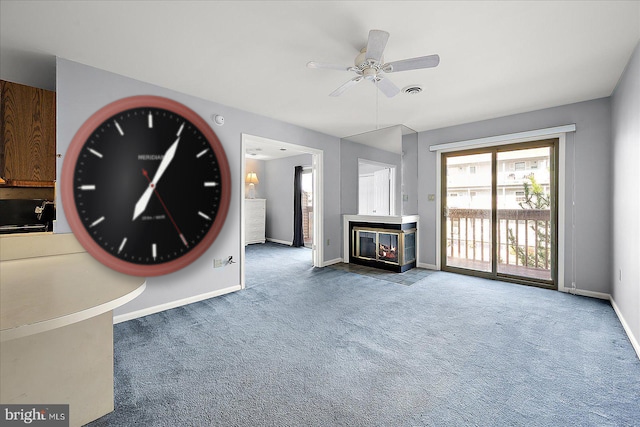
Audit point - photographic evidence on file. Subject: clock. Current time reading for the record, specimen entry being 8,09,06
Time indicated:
7,05,25
